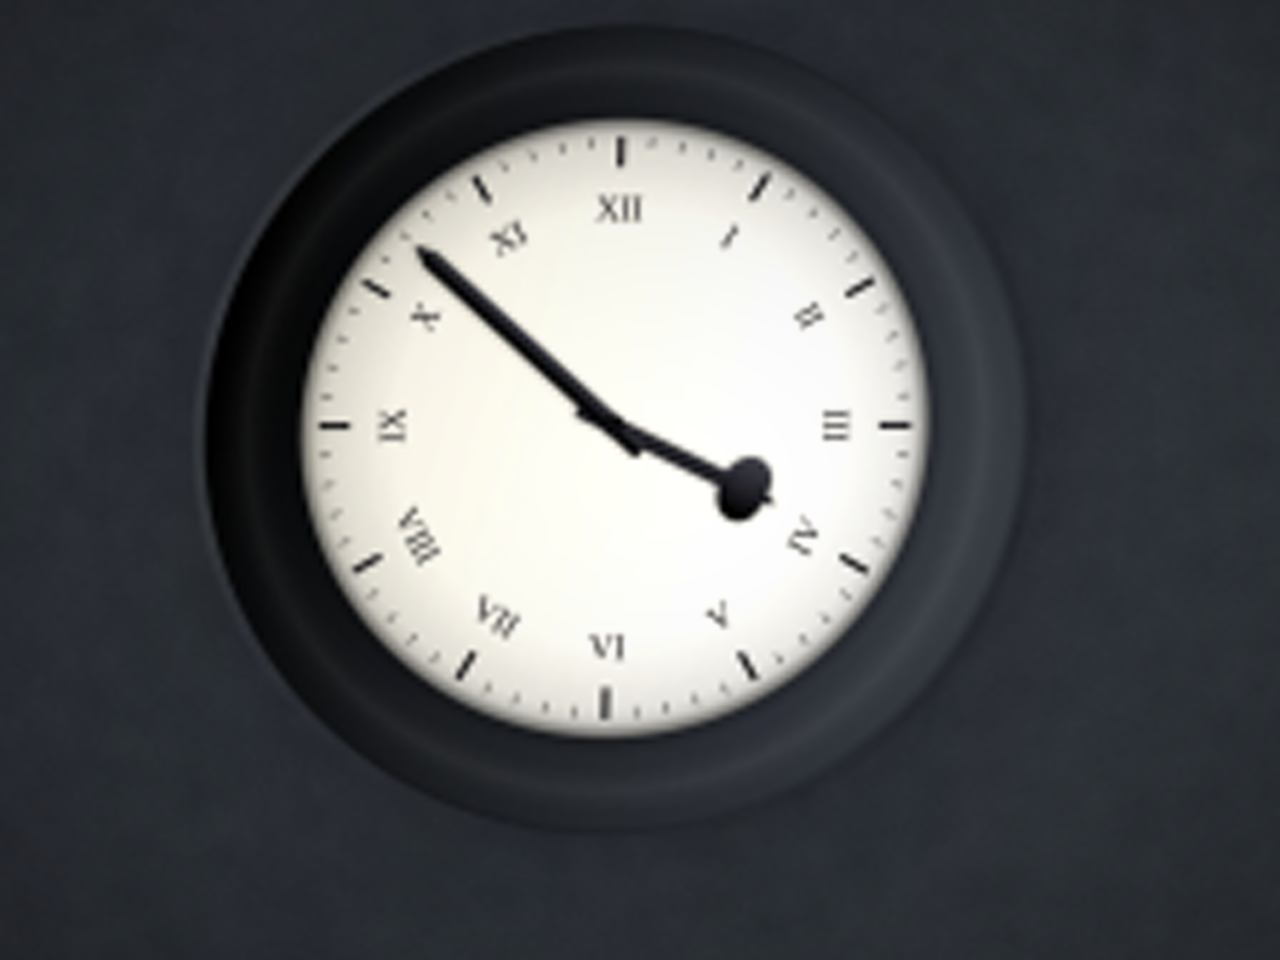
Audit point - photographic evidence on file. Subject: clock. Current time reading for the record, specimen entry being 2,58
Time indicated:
3,52
